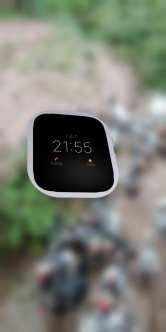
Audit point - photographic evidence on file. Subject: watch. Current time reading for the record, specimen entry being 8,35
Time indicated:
21,55
